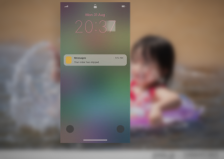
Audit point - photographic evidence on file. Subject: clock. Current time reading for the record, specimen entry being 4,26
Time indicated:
20,37
